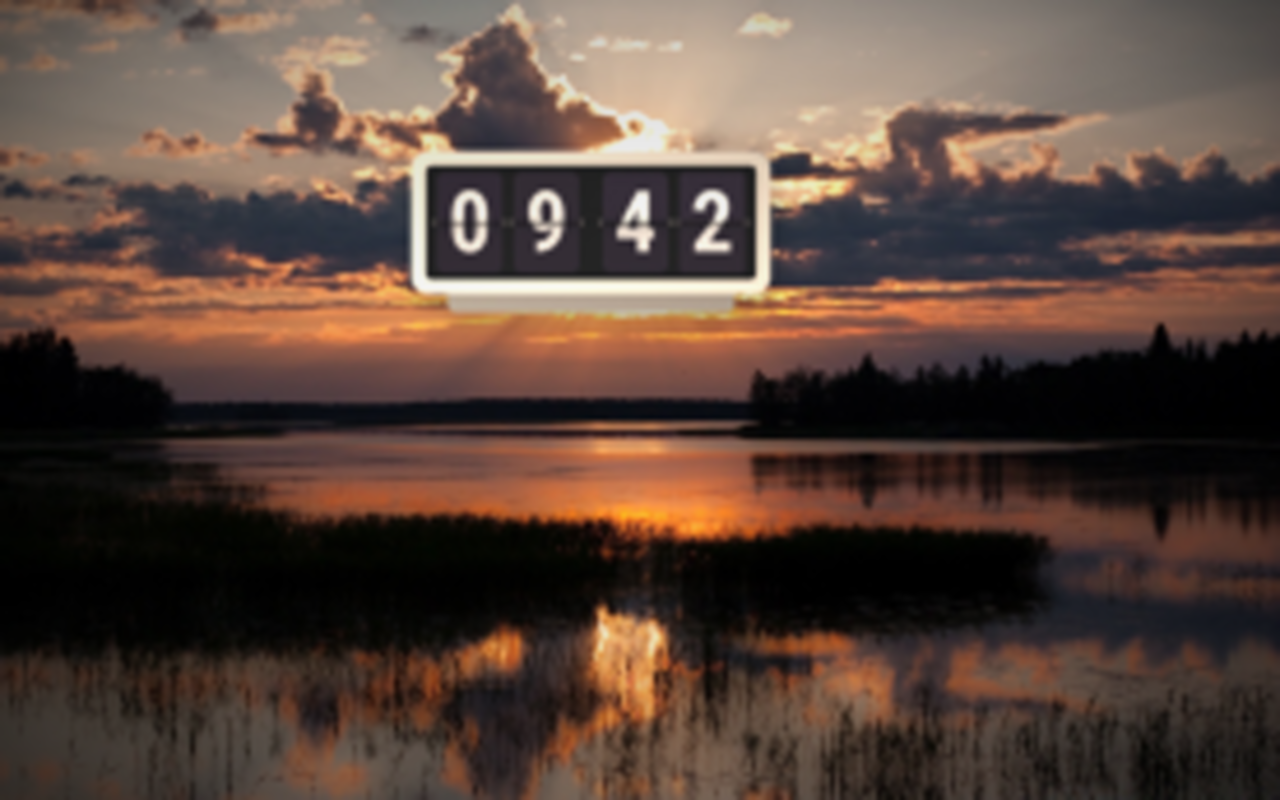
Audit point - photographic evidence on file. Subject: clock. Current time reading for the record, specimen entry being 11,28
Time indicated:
9,42
